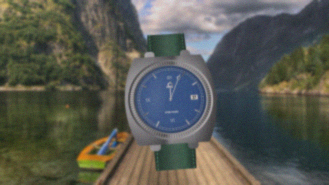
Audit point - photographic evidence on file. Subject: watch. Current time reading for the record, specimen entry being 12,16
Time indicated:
12,04
